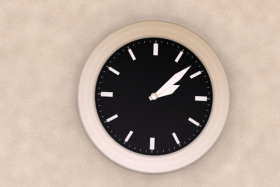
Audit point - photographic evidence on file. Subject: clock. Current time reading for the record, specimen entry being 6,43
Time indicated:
2,08
